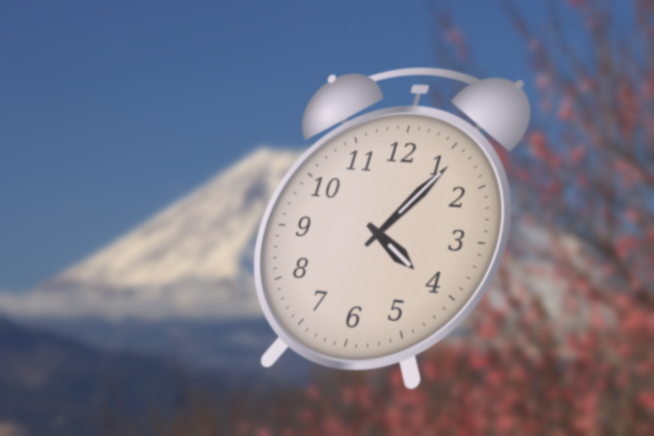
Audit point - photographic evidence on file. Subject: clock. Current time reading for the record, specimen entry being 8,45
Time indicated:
4,06
